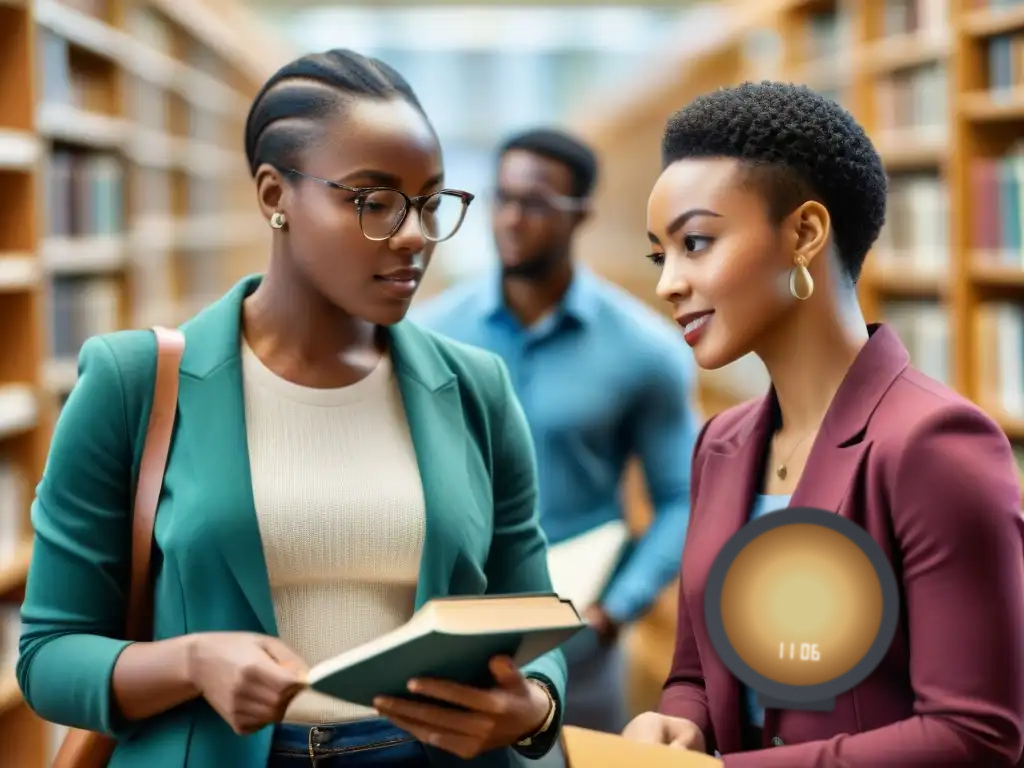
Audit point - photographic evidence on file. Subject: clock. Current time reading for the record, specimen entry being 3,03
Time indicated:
11,06
